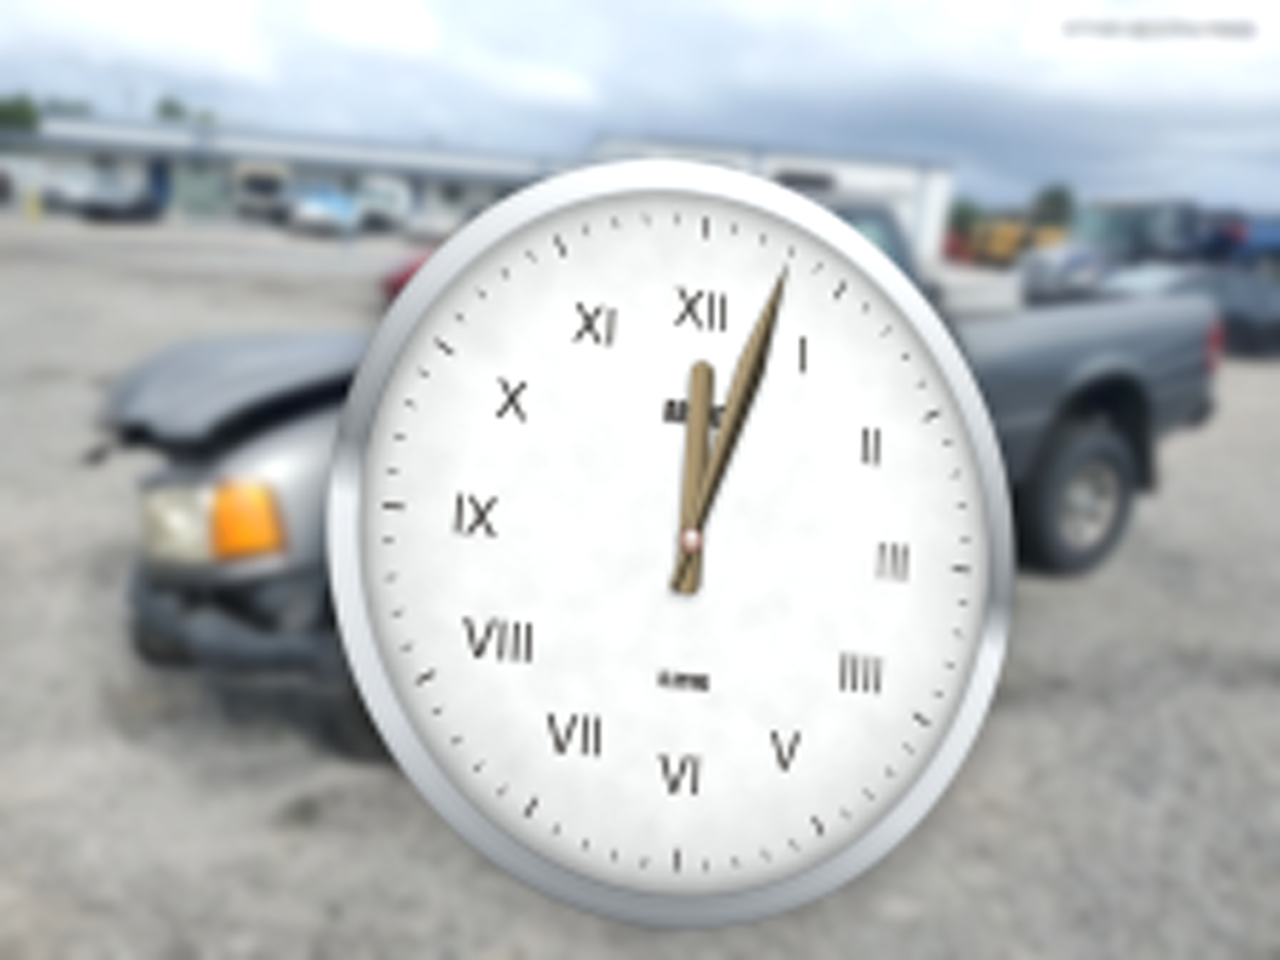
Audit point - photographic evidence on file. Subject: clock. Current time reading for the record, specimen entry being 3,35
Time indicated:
12,03
